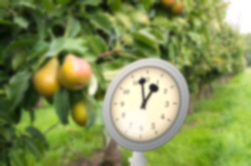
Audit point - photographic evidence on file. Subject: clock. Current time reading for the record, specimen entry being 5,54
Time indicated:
12,58
